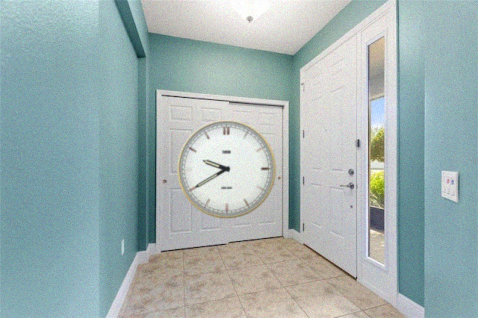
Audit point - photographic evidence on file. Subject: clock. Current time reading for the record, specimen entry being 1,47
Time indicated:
9,40
